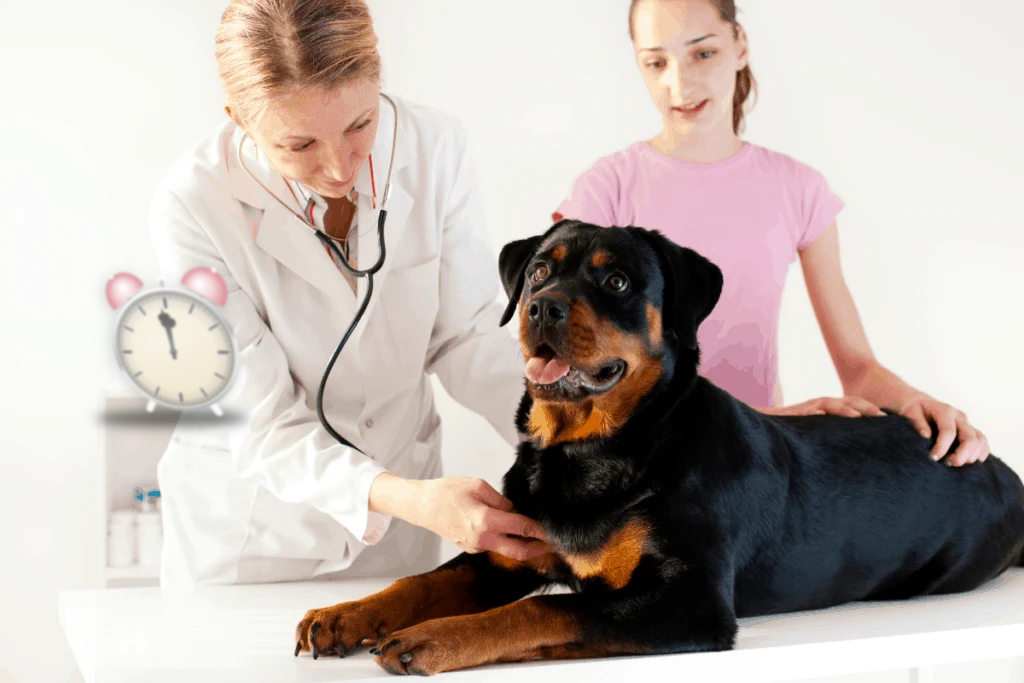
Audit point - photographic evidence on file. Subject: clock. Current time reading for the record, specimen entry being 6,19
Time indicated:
11,59
